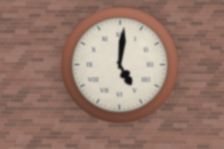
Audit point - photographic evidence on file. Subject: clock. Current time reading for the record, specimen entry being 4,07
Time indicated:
5,01
